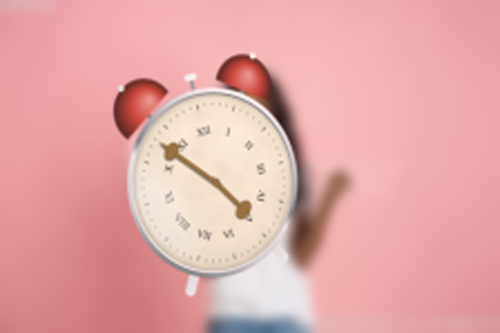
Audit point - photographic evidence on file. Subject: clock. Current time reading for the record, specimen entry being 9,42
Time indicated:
4,53
